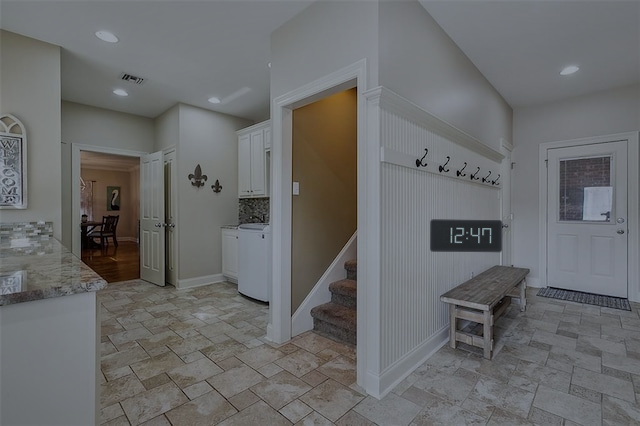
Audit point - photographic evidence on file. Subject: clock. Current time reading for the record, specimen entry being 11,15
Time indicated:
12,47
